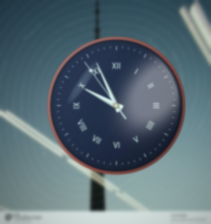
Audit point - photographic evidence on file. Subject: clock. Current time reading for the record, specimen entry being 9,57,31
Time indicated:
9,55,54
